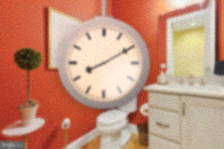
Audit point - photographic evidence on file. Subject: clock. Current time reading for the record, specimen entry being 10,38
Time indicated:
8,10
